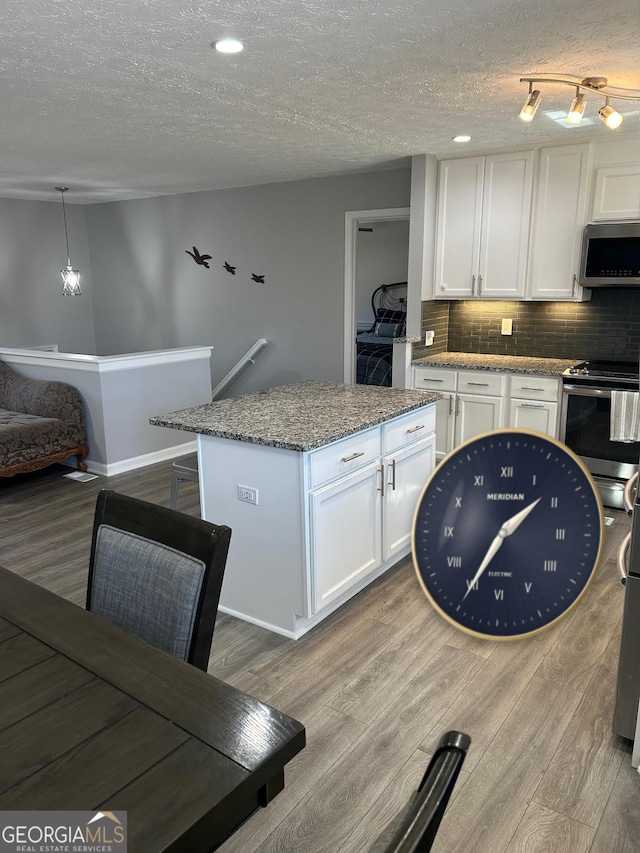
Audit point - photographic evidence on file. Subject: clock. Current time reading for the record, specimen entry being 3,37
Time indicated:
1,35
